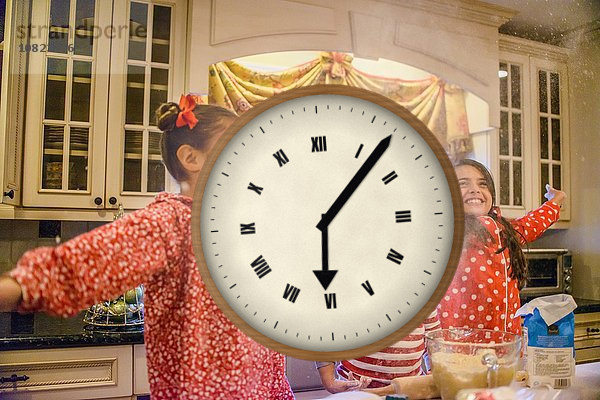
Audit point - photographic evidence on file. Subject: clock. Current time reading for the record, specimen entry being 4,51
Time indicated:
6,07
